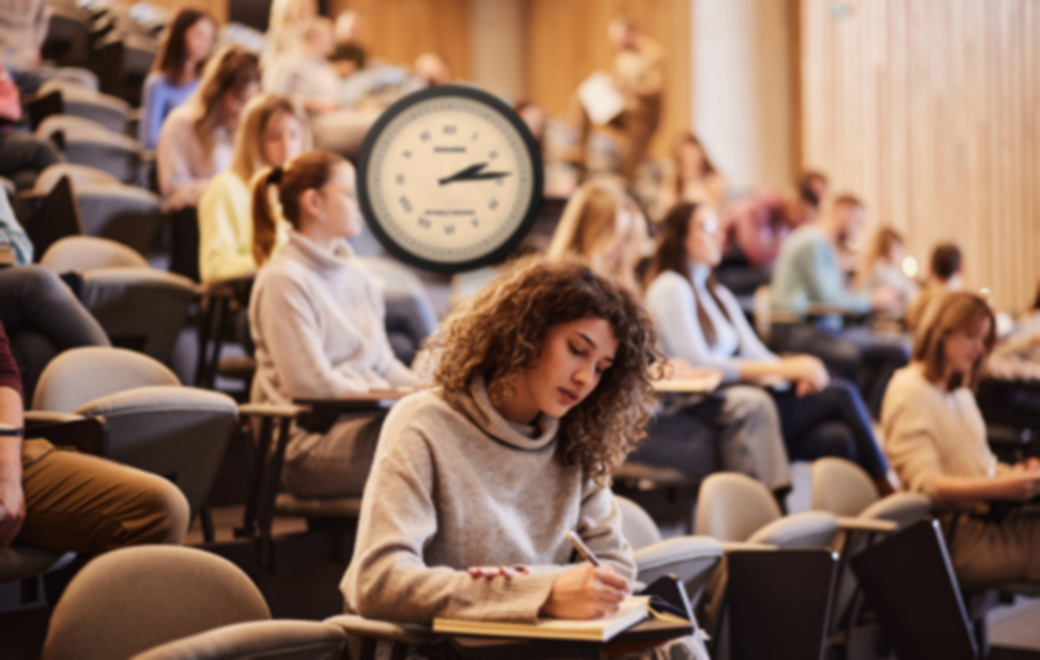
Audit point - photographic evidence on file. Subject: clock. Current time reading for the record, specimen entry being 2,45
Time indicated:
2,14
